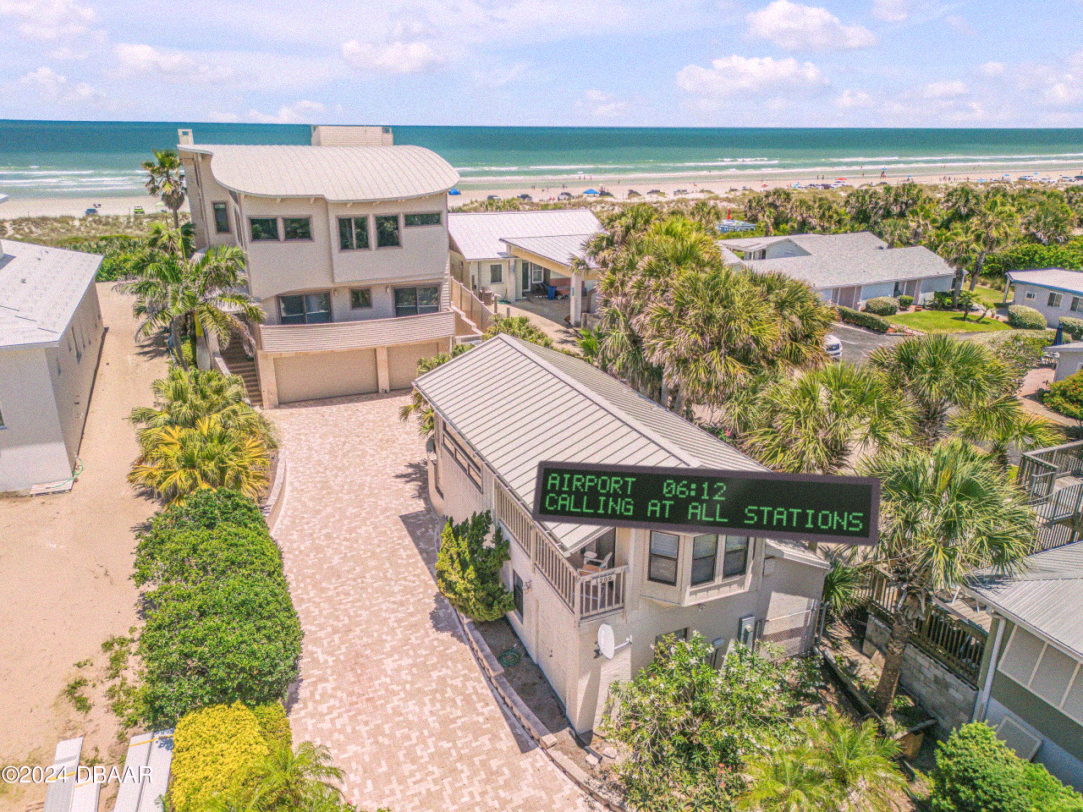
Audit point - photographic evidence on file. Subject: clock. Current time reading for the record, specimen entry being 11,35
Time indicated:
6,12
